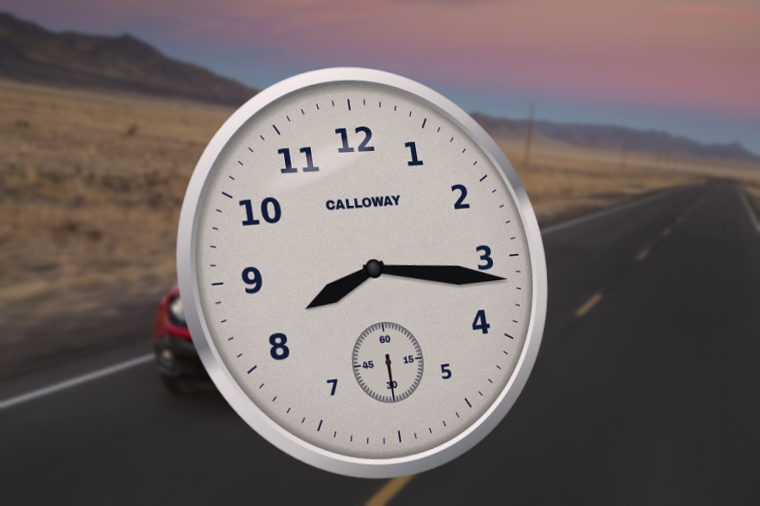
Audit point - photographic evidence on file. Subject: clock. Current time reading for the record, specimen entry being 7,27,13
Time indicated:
8,16,30
